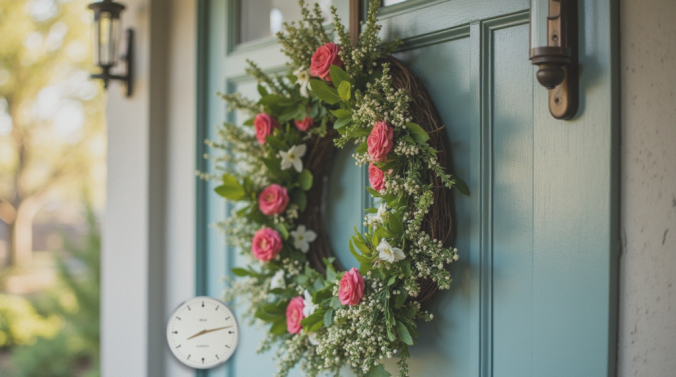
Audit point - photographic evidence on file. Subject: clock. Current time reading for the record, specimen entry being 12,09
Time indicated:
8,13
